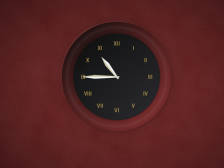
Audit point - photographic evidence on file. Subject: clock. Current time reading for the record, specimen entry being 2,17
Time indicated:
10,45
